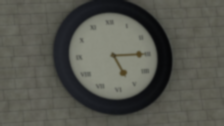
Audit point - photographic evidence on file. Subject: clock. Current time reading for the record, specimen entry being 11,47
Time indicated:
5,15
